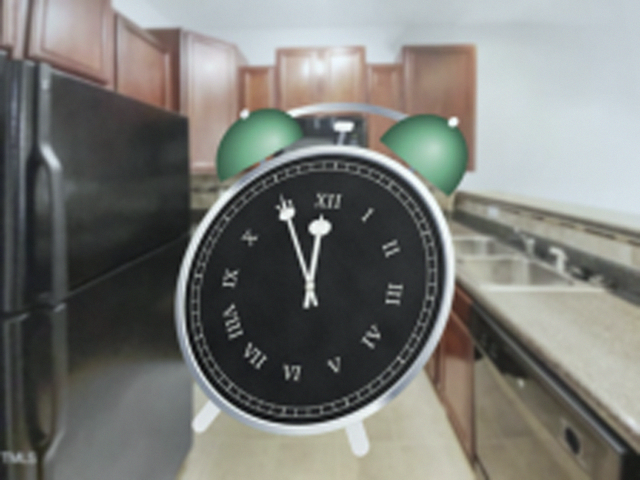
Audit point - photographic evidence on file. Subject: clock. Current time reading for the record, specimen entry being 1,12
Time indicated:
11,55
